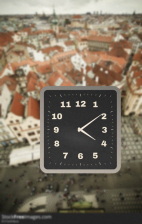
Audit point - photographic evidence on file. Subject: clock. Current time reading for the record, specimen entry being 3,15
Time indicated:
4,09
